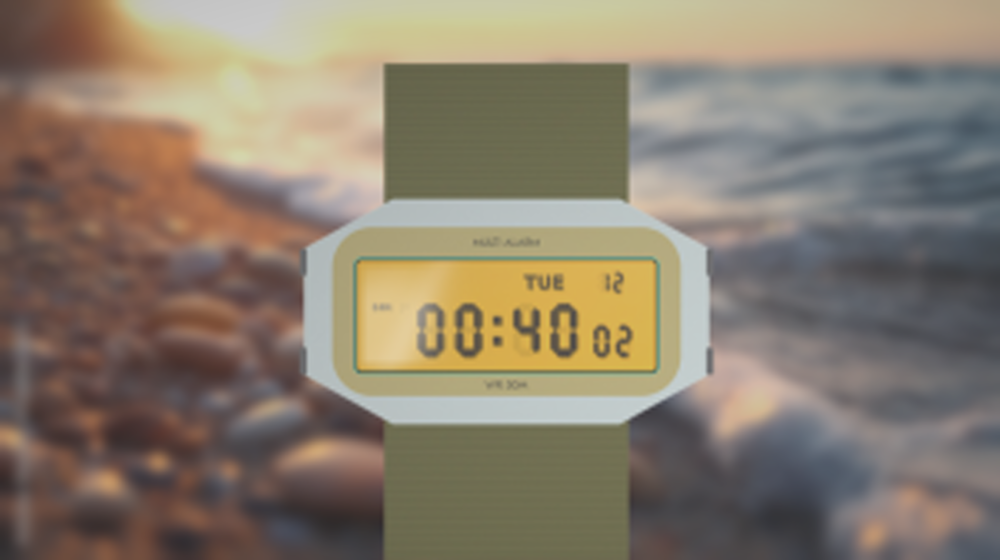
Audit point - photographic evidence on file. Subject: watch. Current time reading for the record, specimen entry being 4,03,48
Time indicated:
0,40,02
